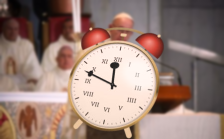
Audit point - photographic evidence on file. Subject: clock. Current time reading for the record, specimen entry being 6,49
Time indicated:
11,48
